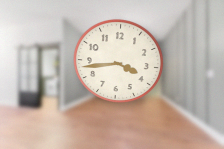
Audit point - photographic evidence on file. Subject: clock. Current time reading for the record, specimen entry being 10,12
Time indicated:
3,43
